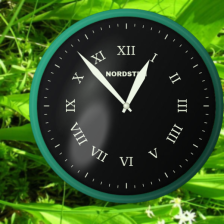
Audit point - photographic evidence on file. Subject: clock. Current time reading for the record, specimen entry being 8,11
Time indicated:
12,53
